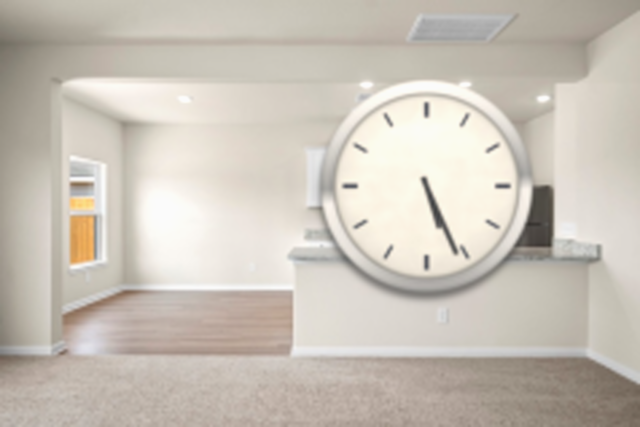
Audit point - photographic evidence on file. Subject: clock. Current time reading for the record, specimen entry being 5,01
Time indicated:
5,26
